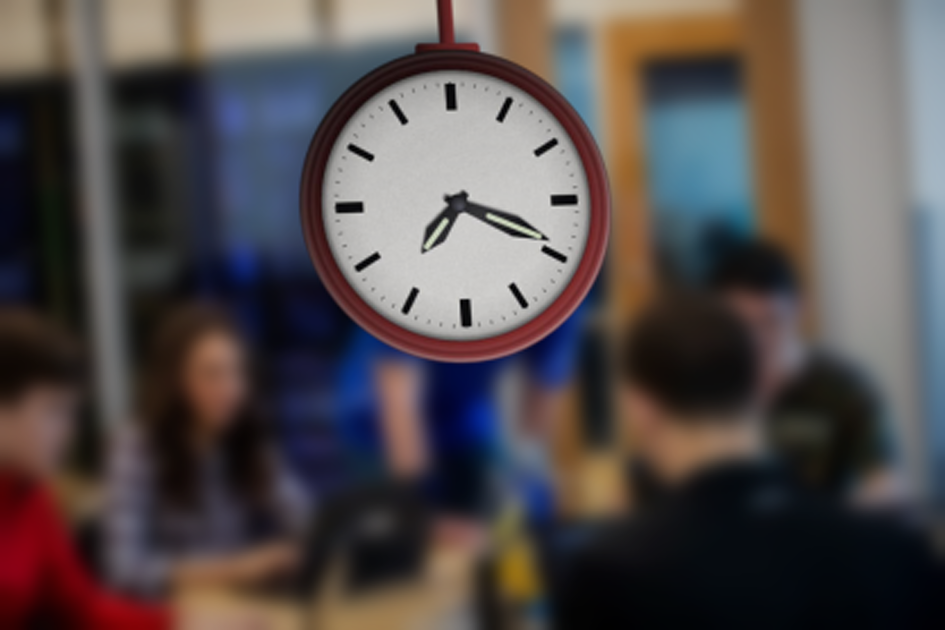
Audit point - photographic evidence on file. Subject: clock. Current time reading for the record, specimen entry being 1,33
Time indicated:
7,19
